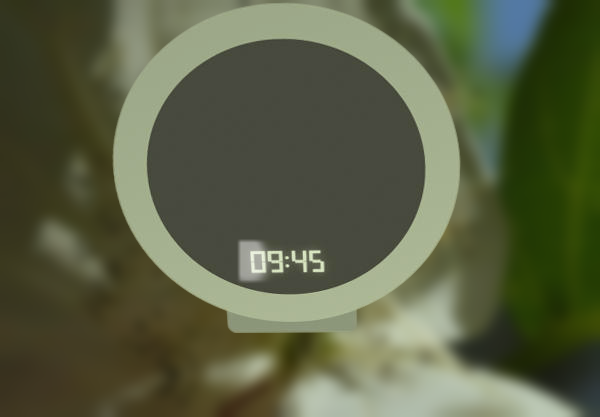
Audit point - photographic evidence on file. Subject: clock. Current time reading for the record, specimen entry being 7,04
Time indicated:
9,45
